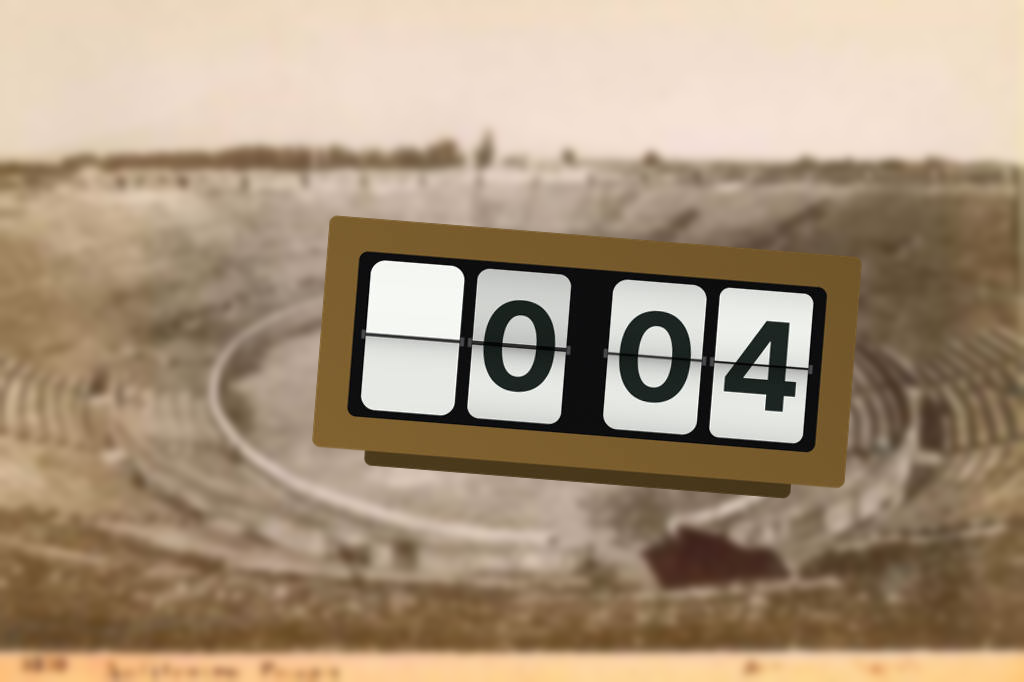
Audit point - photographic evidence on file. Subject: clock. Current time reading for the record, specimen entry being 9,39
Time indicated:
0,04
